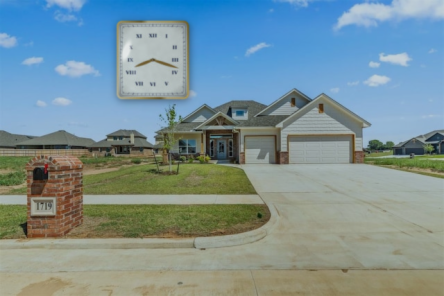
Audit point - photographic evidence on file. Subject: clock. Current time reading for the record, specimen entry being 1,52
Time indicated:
8,18
